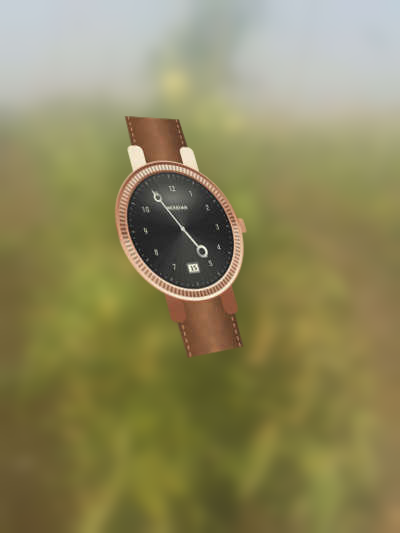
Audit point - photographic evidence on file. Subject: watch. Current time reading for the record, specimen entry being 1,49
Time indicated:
4,55
